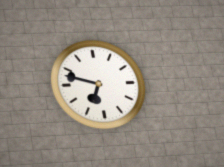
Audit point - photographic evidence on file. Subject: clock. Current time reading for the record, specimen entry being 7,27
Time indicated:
6,48
